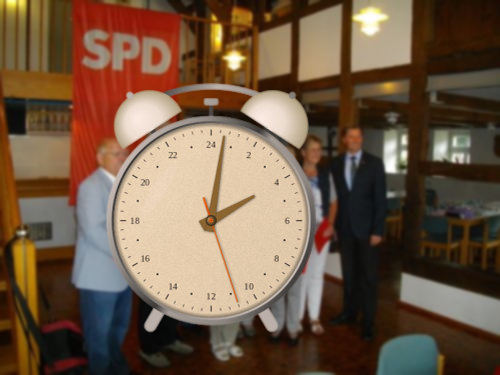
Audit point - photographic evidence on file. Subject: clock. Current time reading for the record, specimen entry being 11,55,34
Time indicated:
4,01,27
